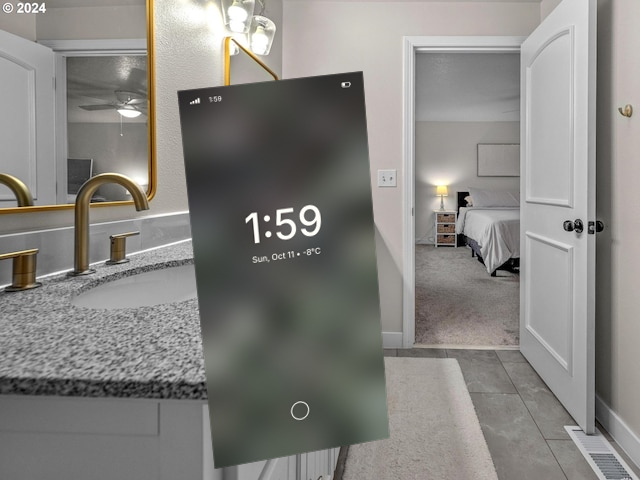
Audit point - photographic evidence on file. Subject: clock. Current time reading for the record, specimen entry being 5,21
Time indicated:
1,59
